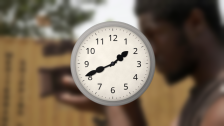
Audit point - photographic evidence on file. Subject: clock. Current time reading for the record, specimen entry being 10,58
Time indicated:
1,41
